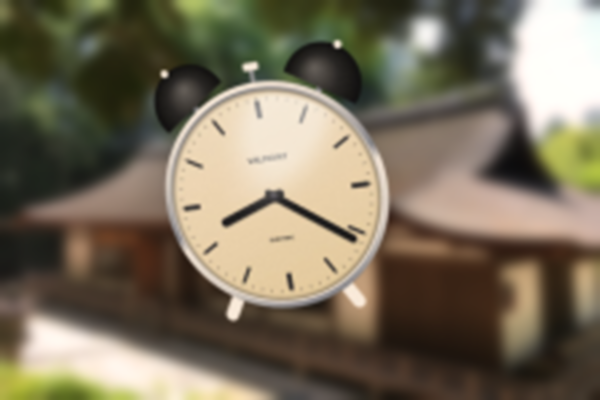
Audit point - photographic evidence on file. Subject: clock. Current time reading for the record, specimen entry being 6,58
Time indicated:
8,21
